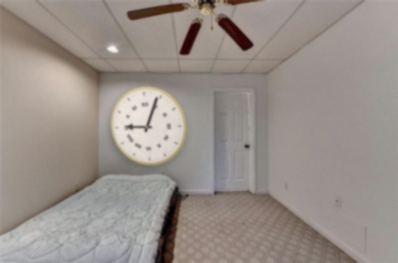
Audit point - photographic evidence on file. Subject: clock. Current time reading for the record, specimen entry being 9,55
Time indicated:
9,04
